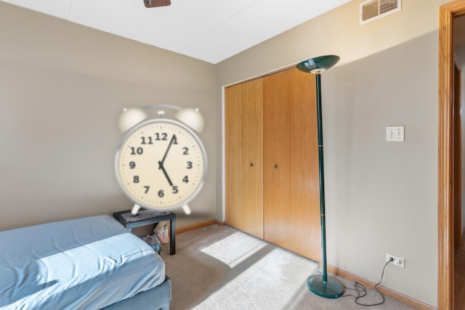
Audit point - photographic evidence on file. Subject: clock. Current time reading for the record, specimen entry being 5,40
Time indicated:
5,04
